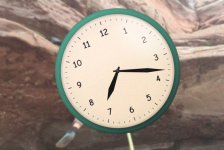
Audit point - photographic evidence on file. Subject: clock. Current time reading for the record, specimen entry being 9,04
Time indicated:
7,18
